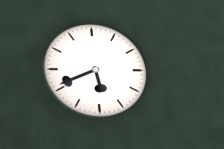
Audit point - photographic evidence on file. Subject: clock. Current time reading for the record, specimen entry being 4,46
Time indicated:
5,41
